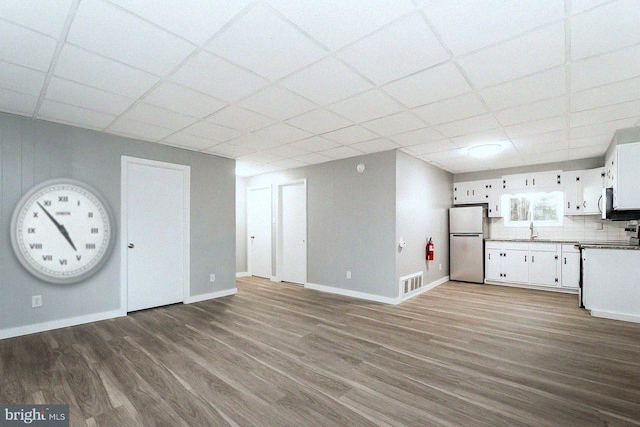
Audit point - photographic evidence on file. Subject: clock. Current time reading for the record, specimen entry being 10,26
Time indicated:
4,53
